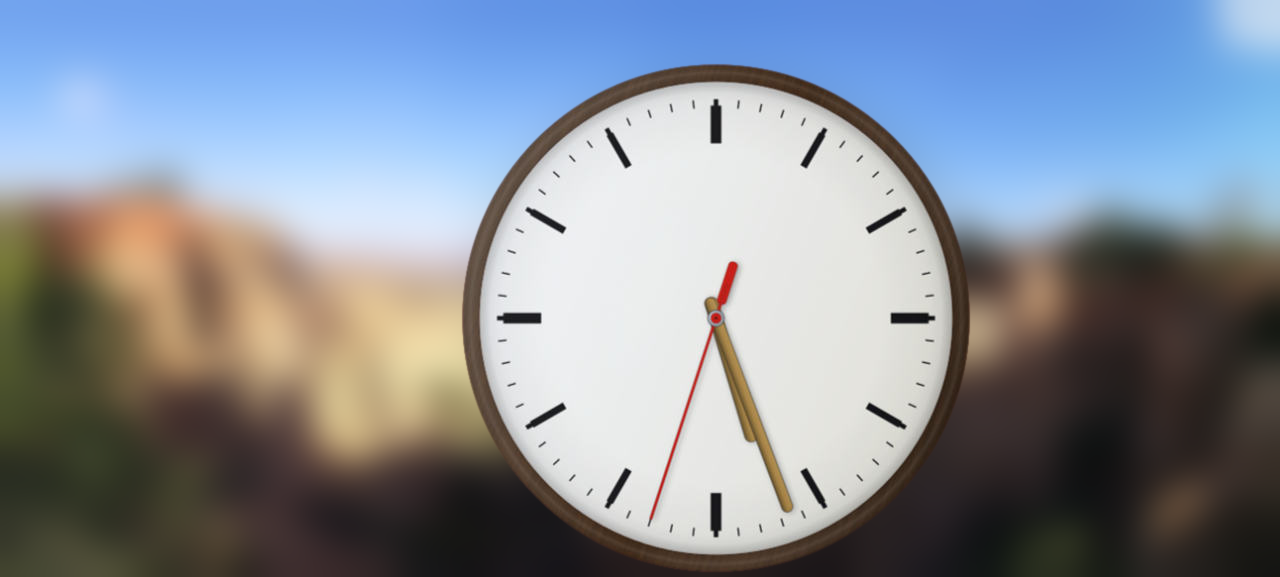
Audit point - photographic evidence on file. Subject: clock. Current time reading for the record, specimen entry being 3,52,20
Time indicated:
5,26,33
